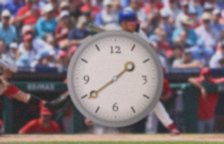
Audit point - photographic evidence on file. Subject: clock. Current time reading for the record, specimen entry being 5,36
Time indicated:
1,39
